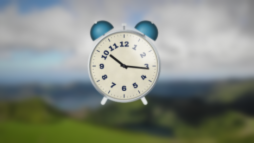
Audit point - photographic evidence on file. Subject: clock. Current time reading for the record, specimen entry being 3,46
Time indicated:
10,16
